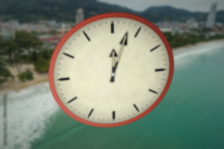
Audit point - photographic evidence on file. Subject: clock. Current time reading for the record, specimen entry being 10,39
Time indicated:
12,03
